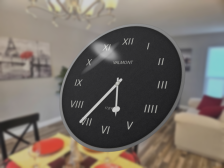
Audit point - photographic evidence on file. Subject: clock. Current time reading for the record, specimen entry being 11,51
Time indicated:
5,36
